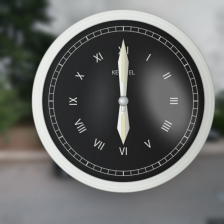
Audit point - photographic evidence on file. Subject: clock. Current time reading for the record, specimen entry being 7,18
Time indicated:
6,00
